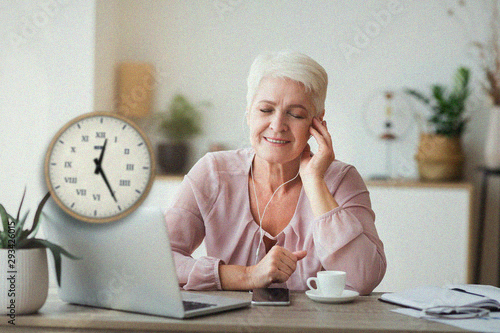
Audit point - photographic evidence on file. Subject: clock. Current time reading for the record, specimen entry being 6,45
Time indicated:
12,25
